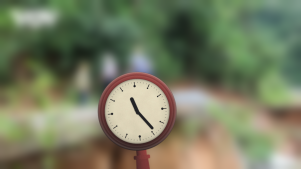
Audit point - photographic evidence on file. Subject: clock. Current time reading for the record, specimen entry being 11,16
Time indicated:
11,24
